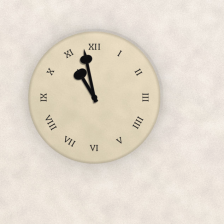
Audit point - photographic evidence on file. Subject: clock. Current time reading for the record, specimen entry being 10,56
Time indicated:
10,58
